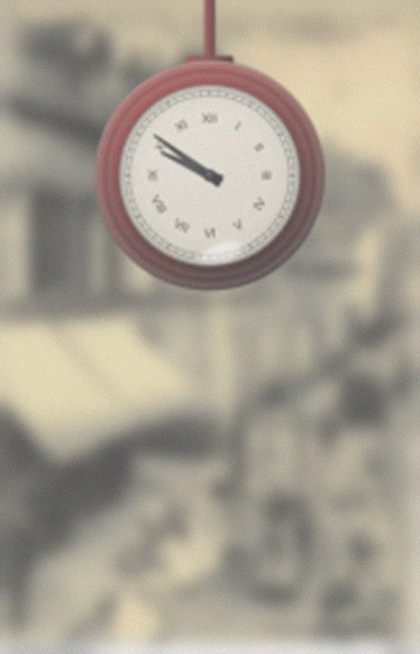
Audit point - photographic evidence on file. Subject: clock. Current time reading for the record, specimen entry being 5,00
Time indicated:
9,51
